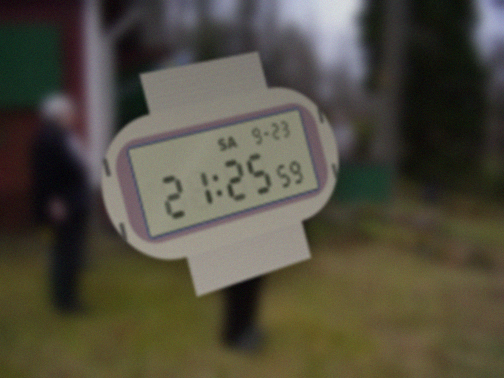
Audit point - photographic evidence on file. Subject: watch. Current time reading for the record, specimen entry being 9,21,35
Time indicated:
21,25,59
